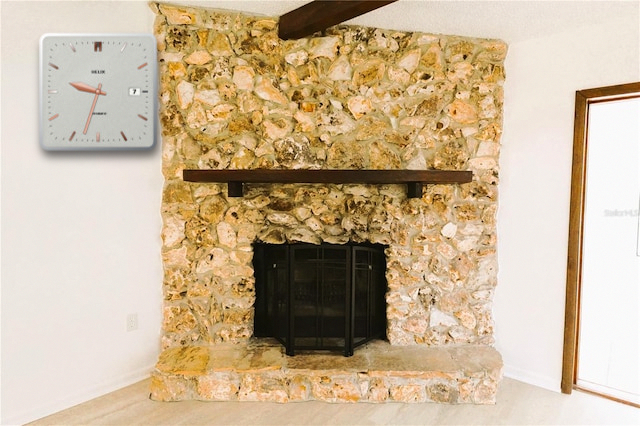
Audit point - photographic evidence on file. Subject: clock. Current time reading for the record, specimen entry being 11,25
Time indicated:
9,33
